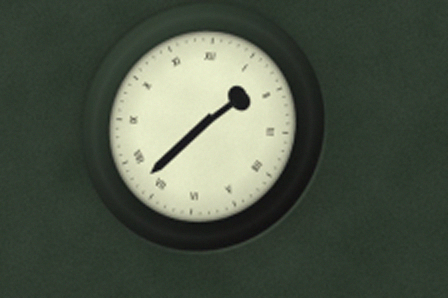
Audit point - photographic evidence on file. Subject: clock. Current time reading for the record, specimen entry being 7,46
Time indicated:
1,37
